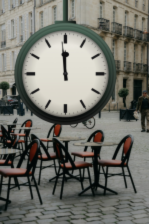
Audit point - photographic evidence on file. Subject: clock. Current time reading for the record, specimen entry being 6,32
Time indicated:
11,59
